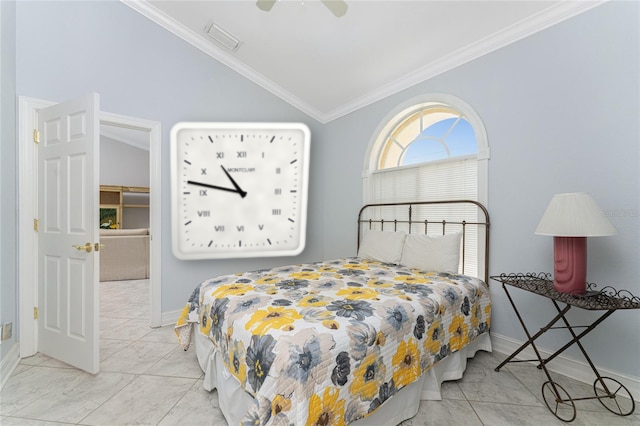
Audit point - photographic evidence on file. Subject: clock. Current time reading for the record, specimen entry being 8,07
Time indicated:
10,47
